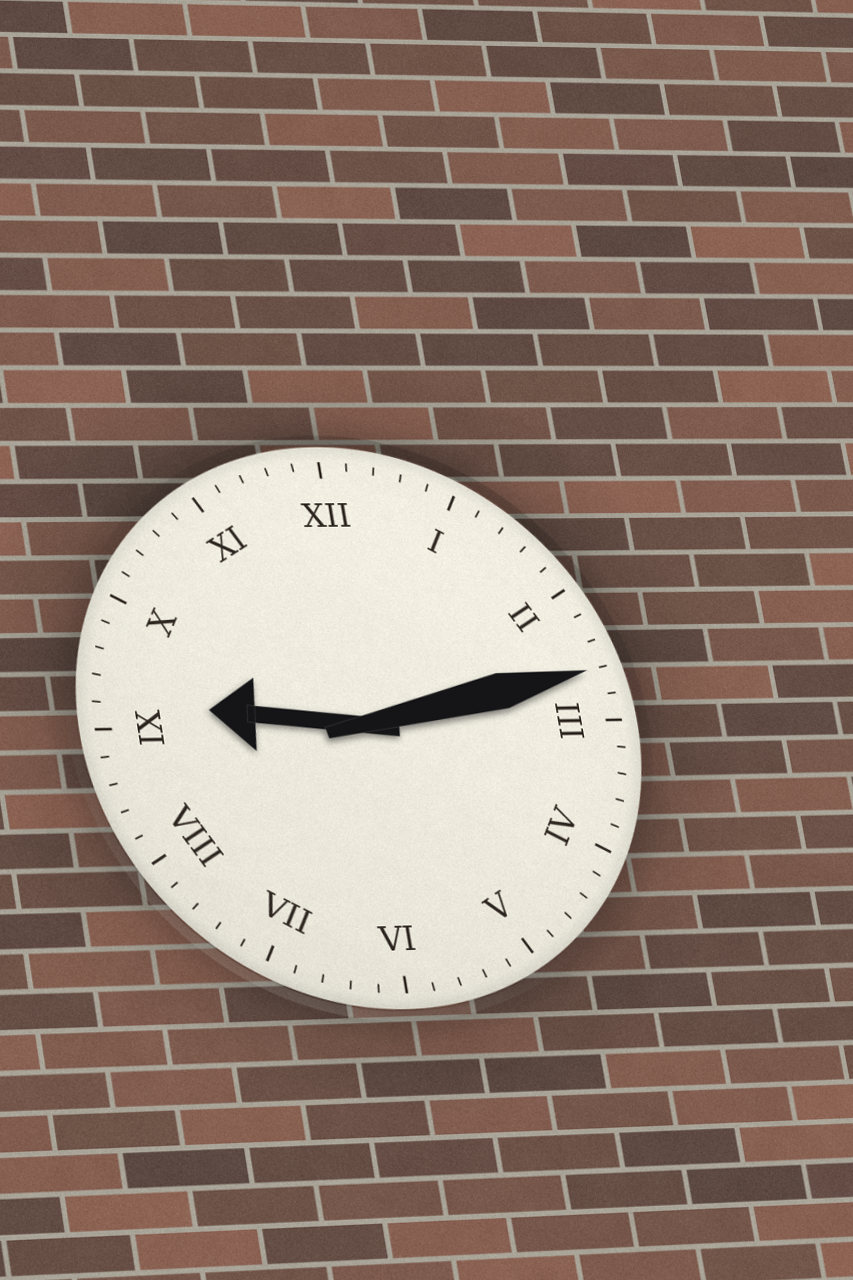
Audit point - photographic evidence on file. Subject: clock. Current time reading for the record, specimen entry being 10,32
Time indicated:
9,13
